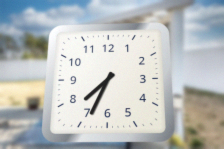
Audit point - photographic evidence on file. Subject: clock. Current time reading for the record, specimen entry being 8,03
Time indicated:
7,34
